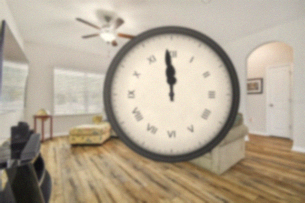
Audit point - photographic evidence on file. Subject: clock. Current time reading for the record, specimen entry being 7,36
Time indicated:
11,59
